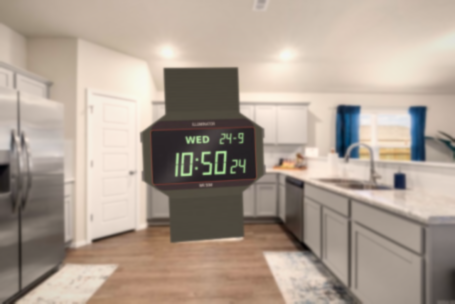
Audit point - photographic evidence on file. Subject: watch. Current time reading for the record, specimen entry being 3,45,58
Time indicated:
10,50,24
